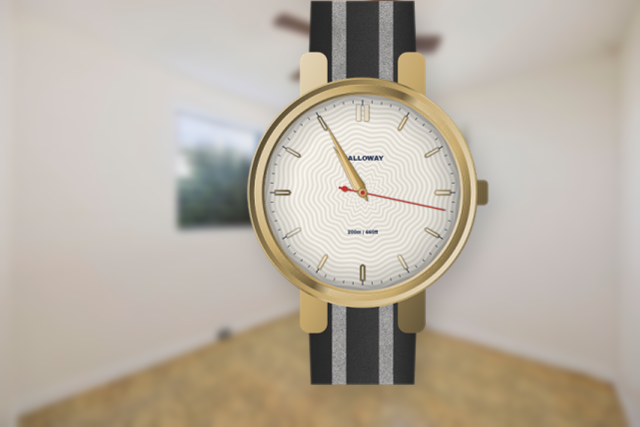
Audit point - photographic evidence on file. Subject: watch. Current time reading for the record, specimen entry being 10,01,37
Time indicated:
10,55,17
